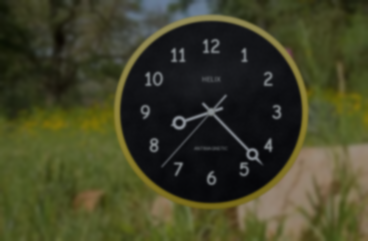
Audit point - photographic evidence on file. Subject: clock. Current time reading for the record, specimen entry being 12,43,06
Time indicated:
8,22,37
